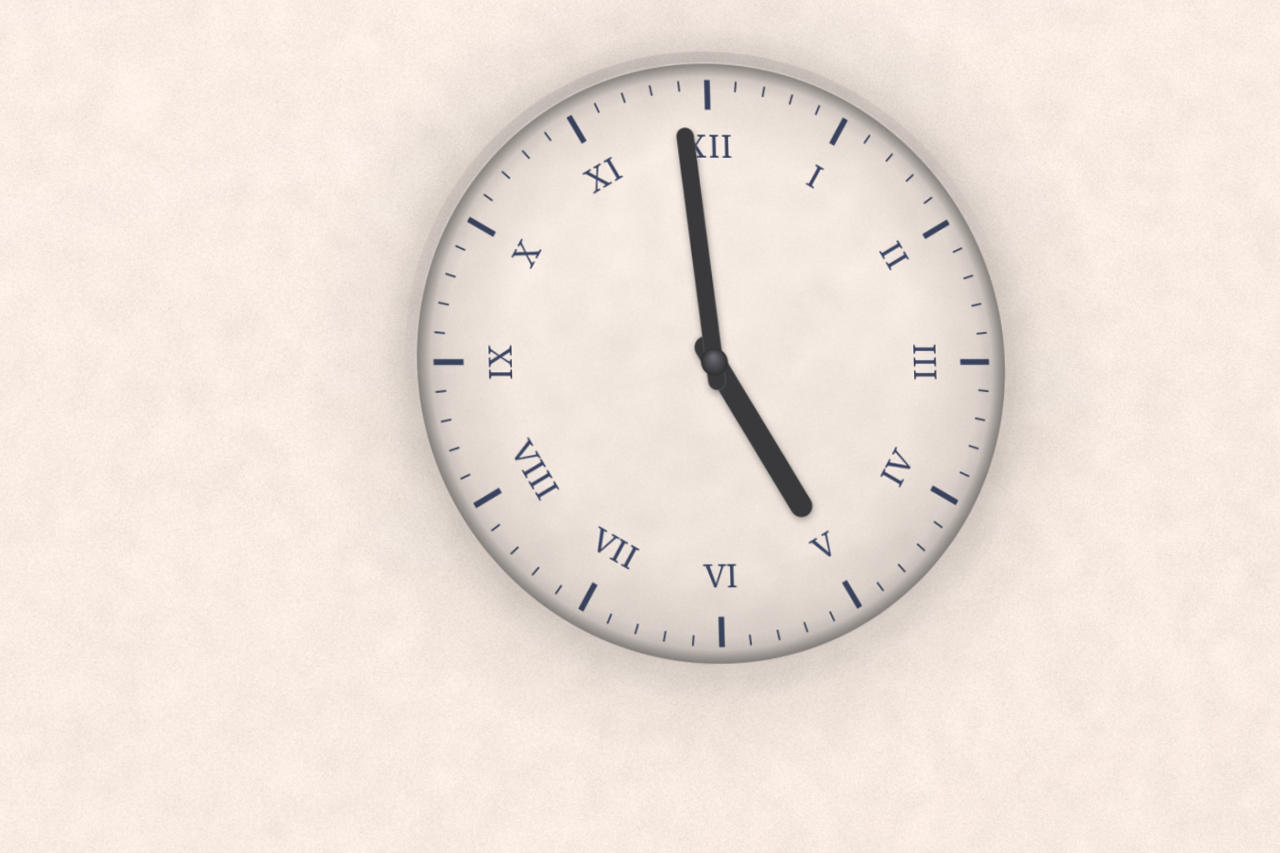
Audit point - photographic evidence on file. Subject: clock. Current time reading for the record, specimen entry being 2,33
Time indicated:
4,59
